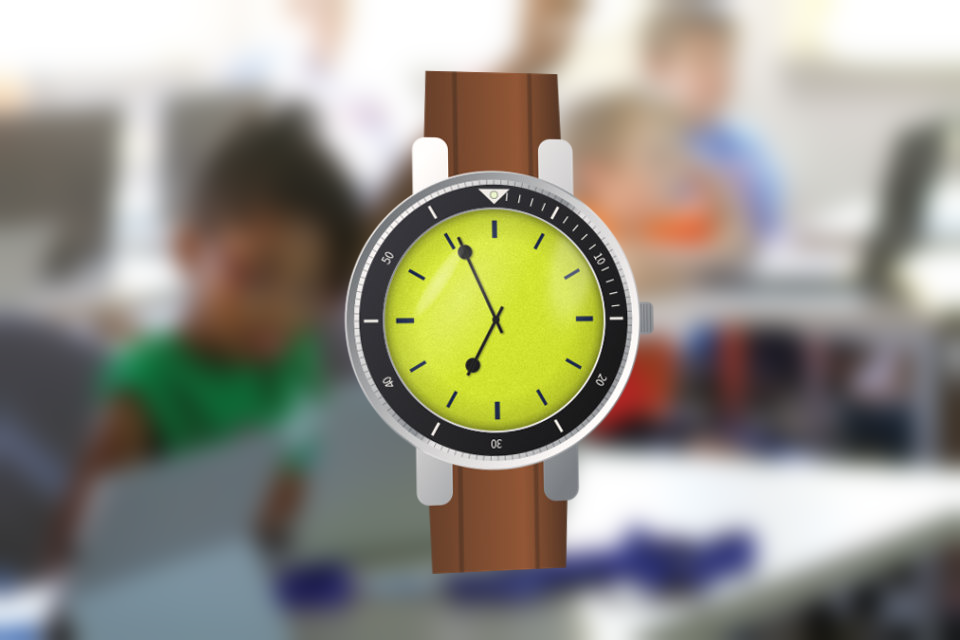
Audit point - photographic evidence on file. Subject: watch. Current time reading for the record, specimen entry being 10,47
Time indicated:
6,56
